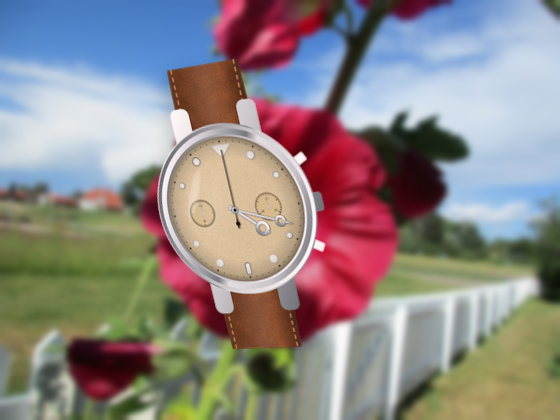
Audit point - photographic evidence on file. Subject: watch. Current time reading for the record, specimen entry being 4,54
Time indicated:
4,18
